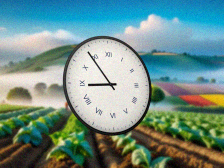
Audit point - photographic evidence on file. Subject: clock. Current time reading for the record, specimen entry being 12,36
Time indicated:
8,54
